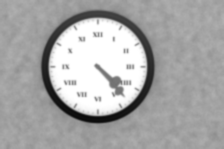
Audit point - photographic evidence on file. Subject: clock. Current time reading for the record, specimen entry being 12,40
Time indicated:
4,23
